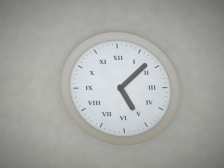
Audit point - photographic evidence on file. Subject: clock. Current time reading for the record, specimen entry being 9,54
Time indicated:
5,08
